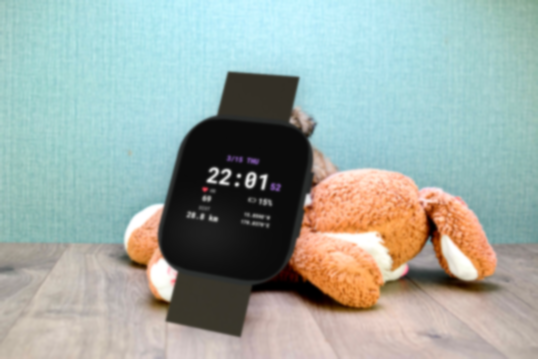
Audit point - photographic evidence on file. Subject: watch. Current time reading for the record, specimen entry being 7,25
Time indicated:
22,01
